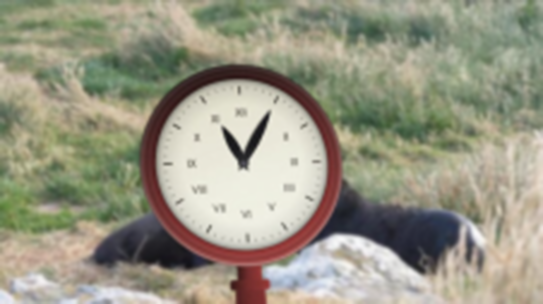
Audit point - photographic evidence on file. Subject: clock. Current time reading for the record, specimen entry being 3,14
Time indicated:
11,05
